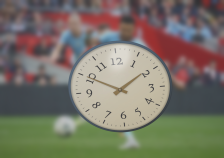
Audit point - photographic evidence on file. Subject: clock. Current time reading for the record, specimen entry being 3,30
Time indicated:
1,50
